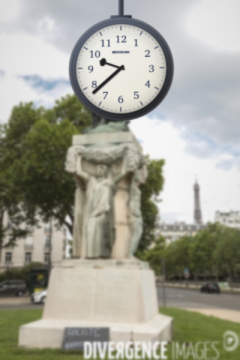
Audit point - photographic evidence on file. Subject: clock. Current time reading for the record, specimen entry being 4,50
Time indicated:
9,38
